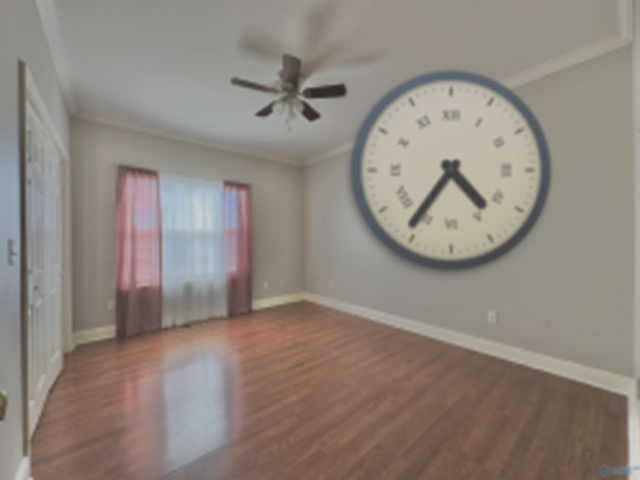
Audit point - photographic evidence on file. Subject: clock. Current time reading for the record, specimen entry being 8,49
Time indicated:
4,36
